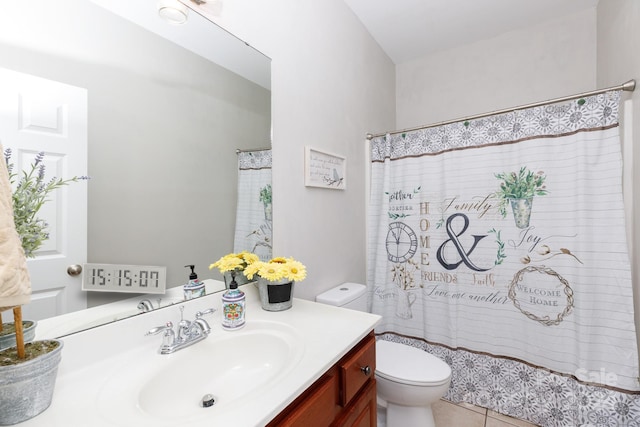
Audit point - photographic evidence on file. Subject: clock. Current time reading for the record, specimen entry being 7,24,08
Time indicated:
15,15,07
